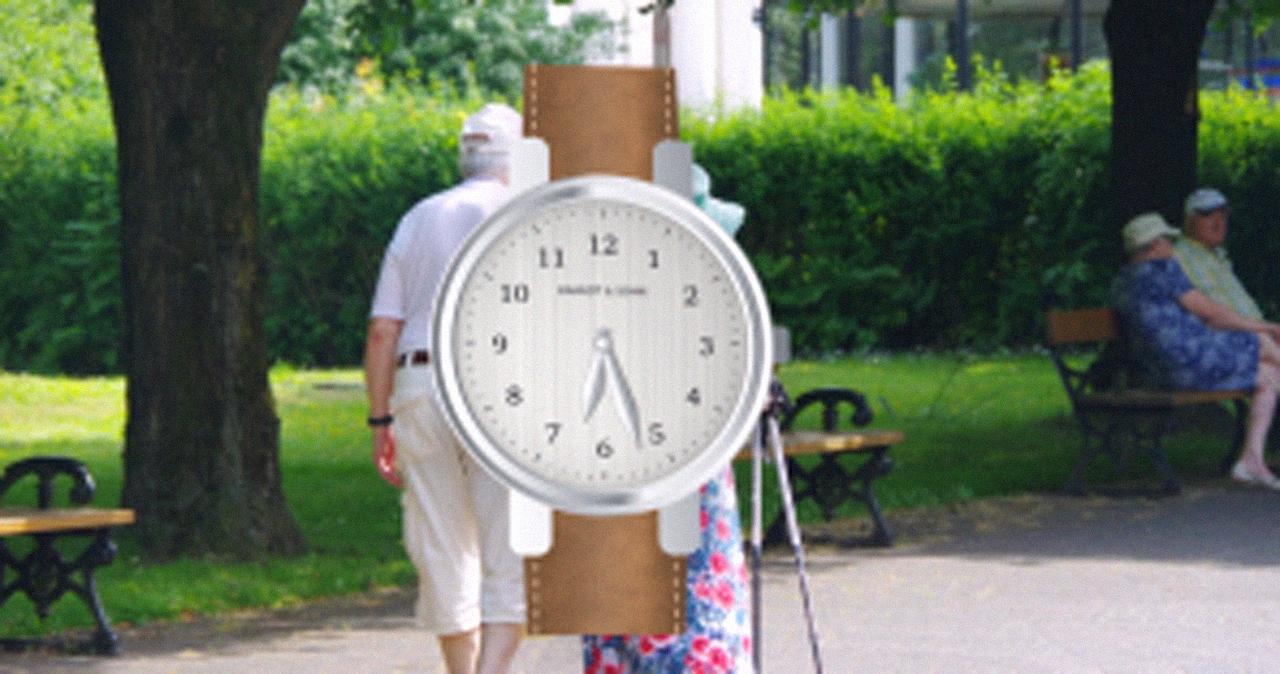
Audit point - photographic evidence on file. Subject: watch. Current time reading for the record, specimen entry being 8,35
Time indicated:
6,27
